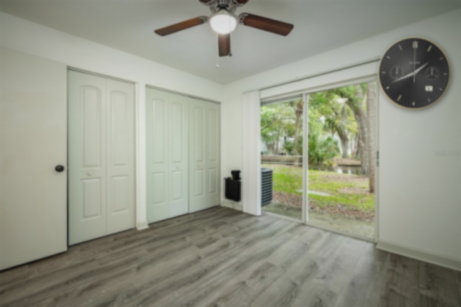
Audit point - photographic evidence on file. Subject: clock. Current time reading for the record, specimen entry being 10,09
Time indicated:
1,41
